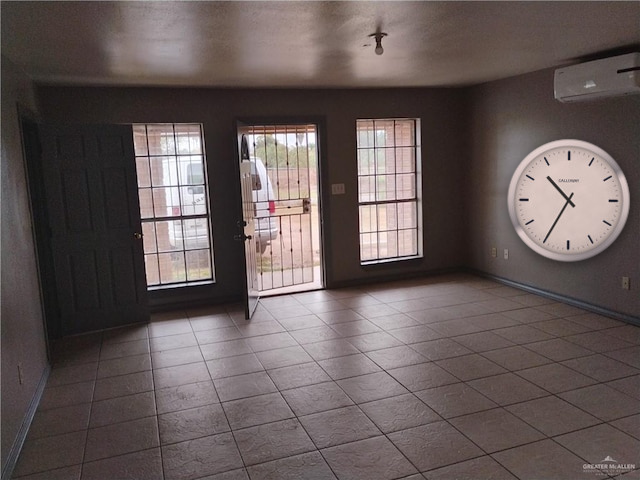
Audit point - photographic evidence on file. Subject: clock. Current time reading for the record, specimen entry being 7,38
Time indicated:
10,35
